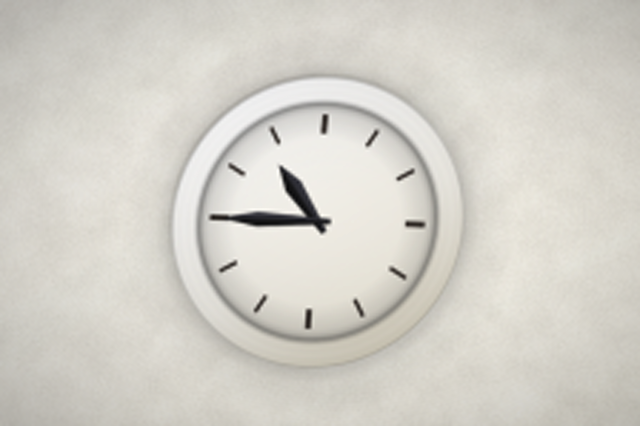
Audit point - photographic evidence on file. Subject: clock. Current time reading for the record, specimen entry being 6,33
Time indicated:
10,45
